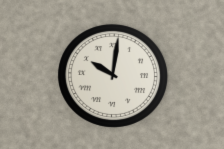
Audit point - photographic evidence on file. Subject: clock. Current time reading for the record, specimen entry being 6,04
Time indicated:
10,01
